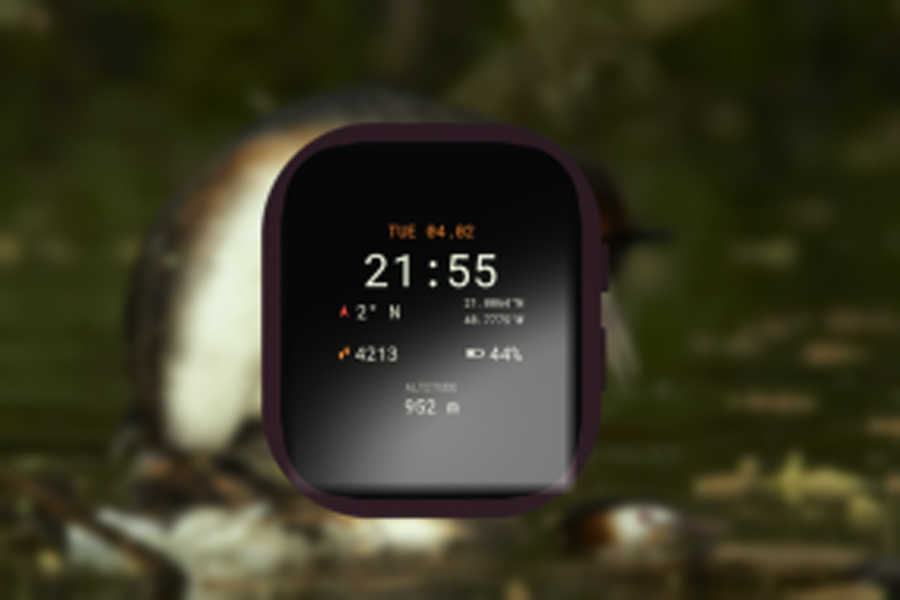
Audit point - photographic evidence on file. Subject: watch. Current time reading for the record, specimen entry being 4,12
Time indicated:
21,55
